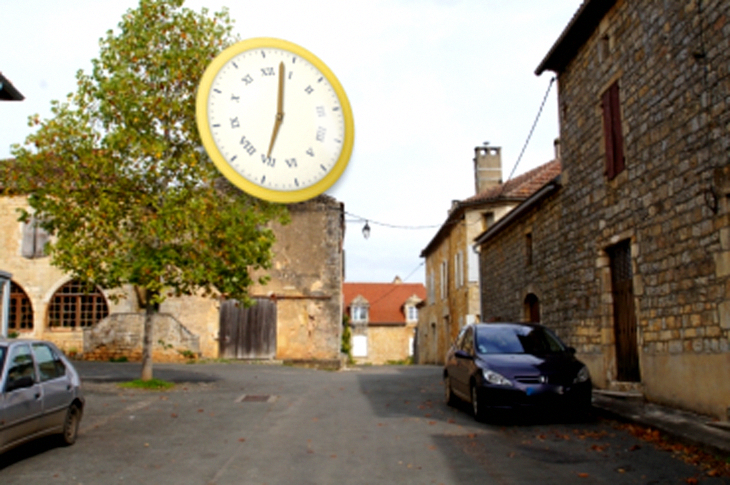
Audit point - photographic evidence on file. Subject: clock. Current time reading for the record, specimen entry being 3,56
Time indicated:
7,03
